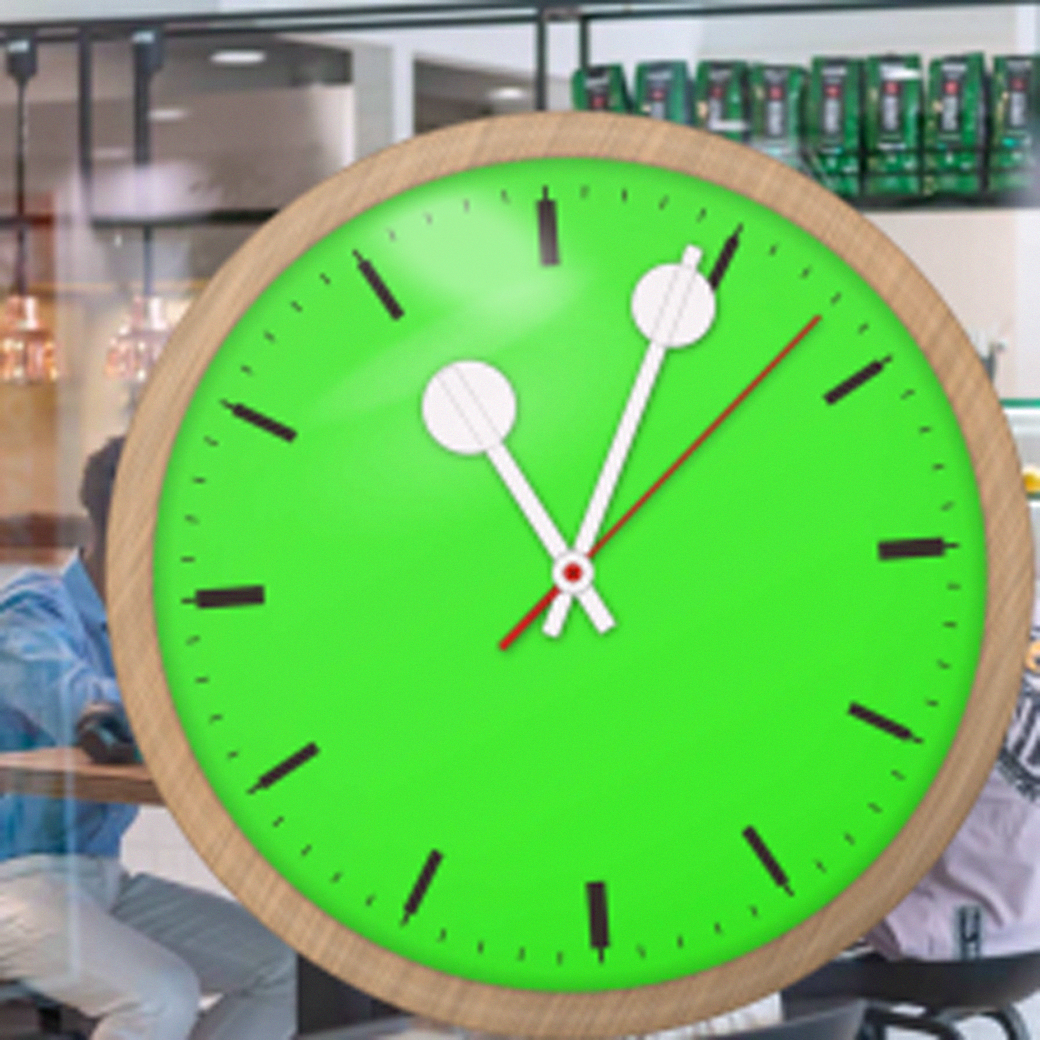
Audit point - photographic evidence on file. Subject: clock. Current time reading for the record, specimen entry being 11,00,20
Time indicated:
11,04,08
